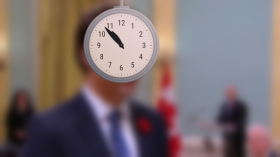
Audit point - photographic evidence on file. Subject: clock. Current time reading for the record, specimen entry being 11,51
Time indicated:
10,53
